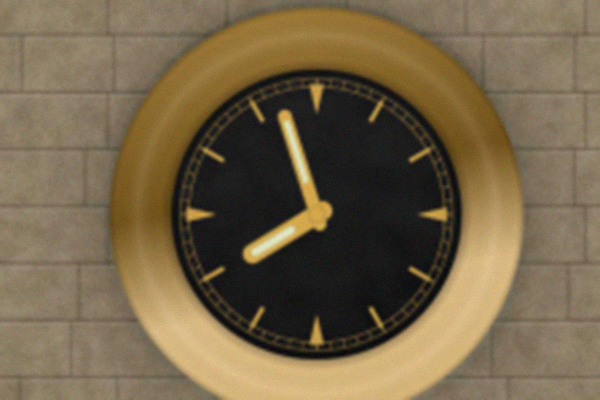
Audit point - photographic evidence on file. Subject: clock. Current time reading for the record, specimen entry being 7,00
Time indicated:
7,57
